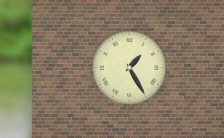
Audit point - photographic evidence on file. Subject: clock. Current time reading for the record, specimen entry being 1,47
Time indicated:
1,25
